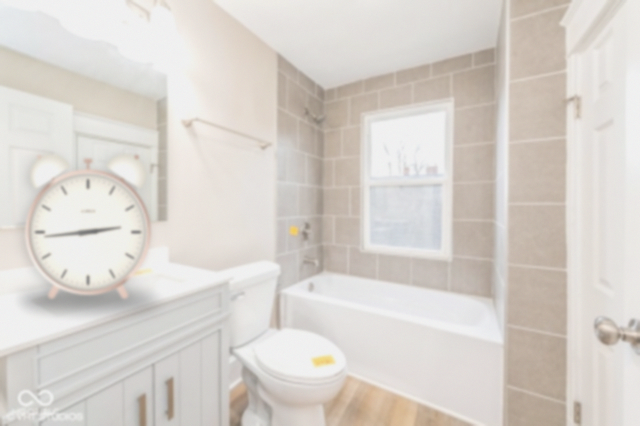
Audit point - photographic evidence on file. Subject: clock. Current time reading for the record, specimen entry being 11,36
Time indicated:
2,44
